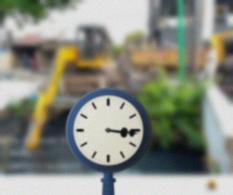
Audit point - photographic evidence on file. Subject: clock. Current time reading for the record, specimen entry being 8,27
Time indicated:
3,16
